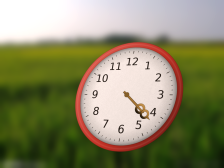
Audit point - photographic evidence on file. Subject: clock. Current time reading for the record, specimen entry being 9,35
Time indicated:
4,22
